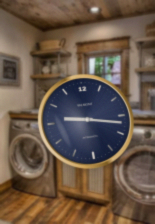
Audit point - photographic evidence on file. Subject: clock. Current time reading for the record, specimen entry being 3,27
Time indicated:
9,17
